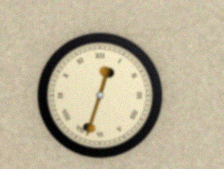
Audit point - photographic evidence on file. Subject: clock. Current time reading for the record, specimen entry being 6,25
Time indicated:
12,33
